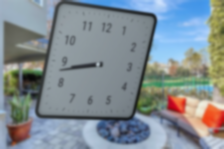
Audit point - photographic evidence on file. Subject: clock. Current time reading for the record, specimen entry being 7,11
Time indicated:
8,43
